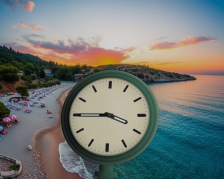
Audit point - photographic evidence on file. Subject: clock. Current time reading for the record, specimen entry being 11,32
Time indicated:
3,45
